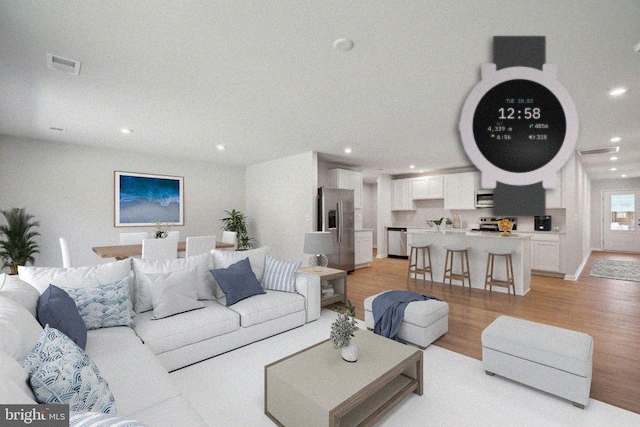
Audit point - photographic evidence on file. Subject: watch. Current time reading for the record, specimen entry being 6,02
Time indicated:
12,58
